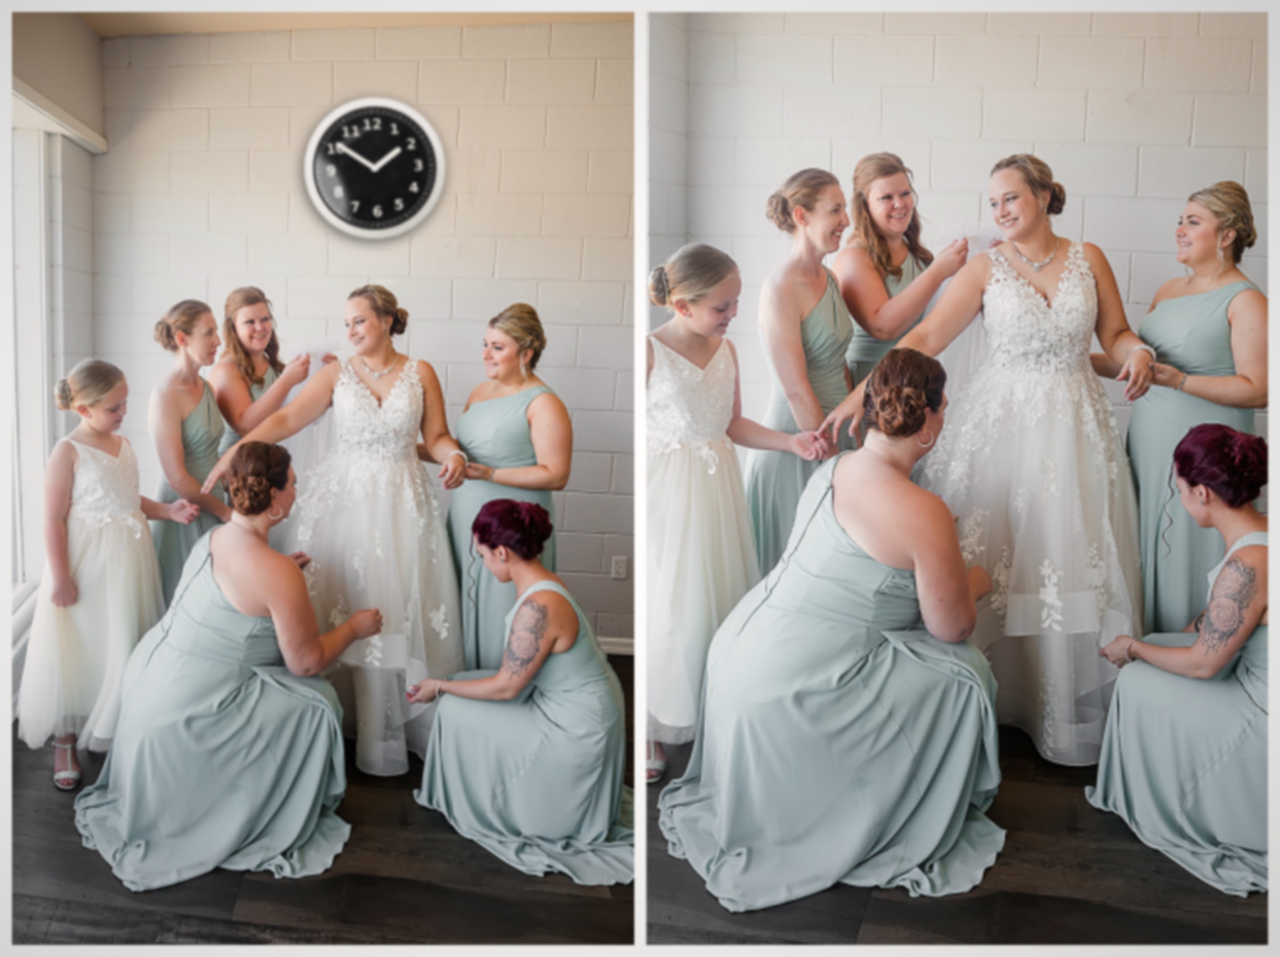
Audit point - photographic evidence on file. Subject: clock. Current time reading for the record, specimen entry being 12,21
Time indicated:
1,51
